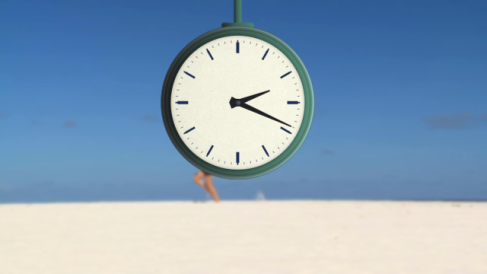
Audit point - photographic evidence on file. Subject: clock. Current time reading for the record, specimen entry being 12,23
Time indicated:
2,19
